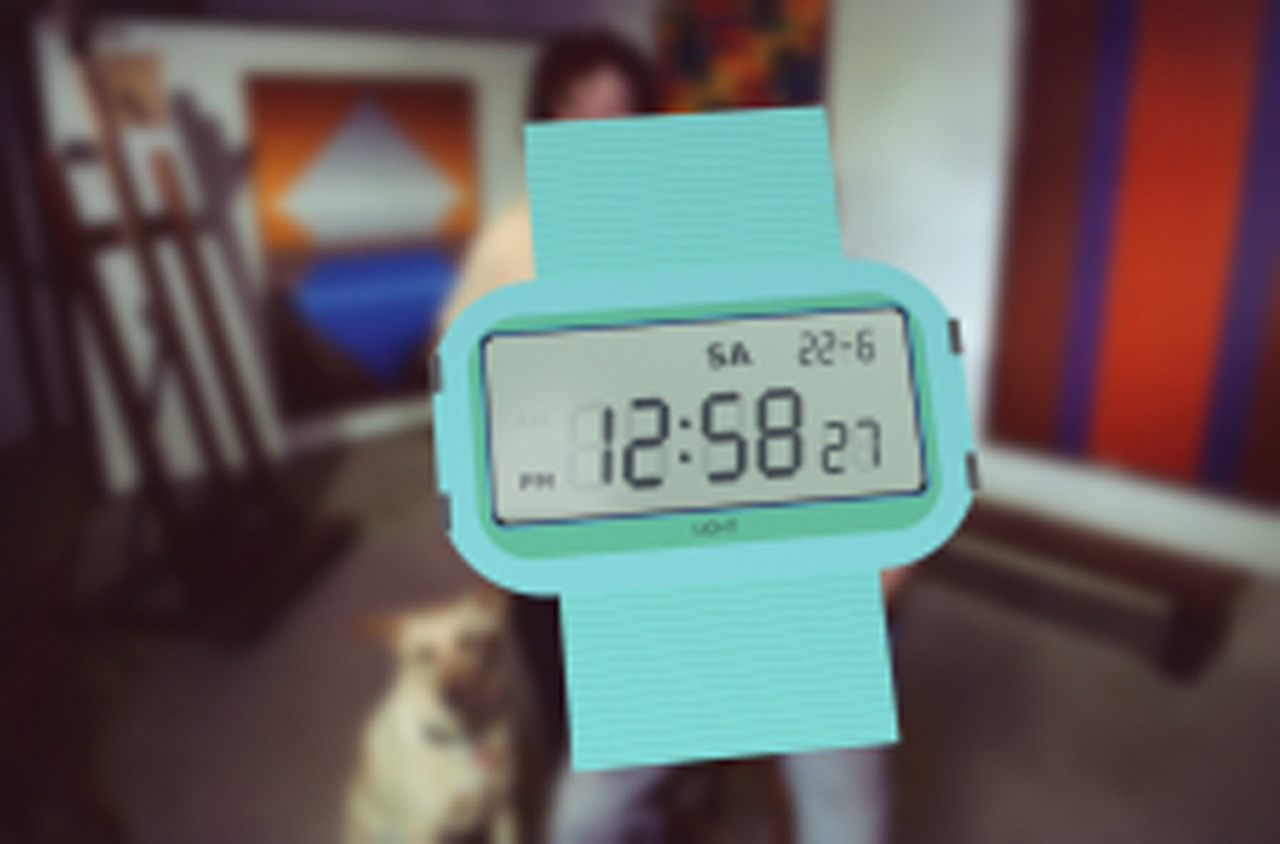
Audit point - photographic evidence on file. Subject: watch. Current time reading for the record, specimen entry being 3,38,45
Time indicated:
12,58,27
